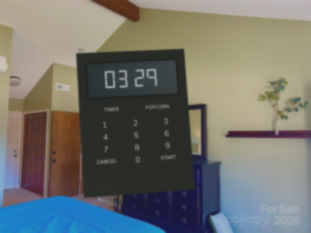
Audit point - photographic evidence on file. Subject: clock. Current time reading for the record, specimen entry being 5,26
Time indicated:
3,29
